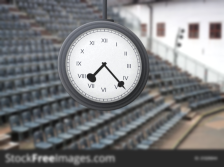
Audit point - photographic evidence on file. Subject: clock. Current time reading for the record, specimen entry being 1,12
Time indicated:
7,23
